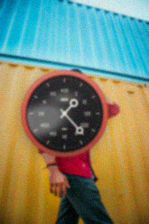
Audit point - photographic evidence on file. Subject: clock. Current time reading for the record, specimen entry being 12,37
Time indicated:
1,23
